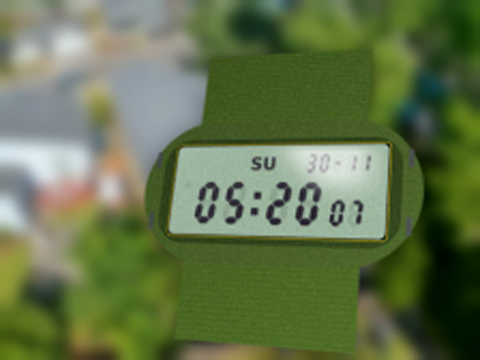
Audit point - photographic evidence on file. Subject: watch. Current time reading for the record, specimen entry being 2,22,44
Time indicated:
5,20,07
